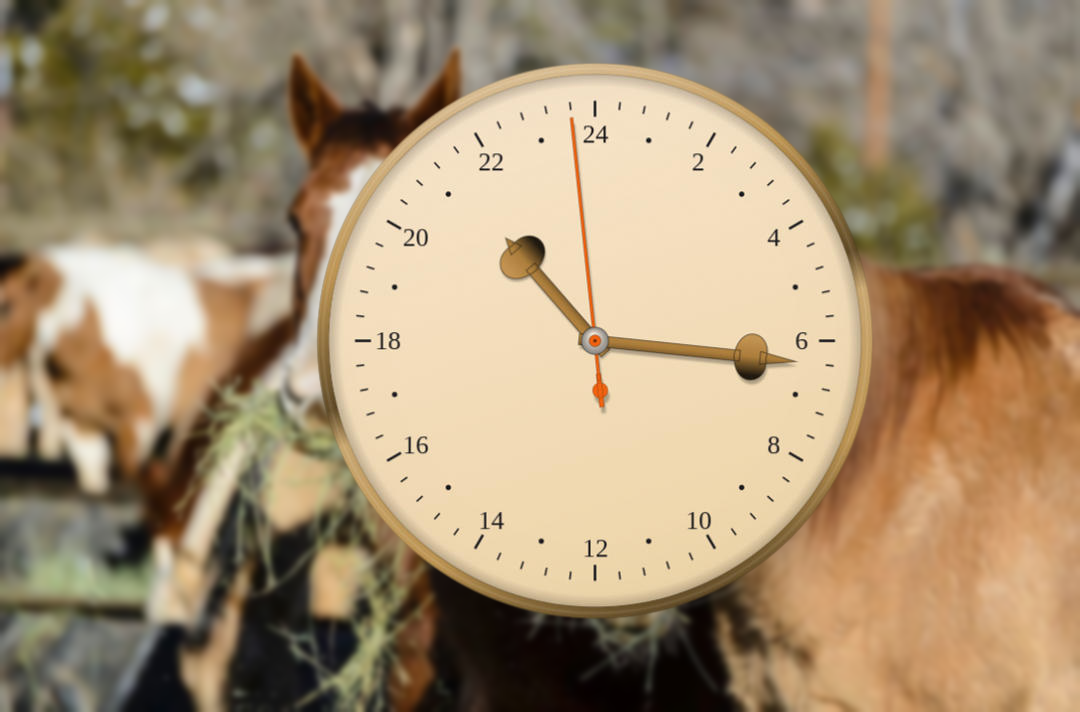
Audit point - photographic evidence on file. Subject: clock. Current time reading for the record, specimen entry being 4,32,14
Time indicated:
21,15,59
